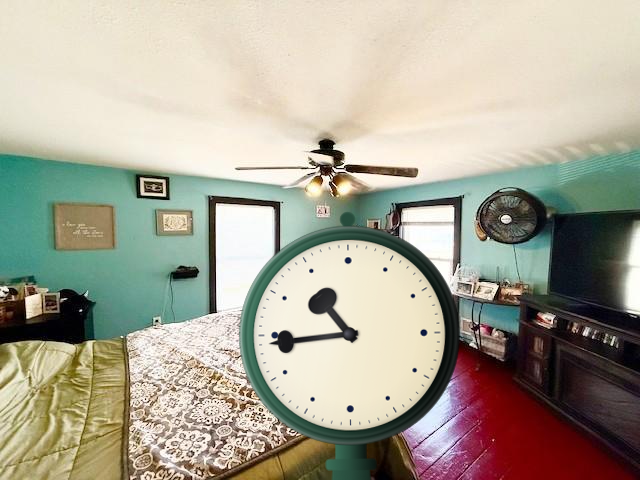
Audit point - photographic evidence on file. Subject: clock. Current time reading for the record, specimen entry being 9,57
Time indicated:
10,44
